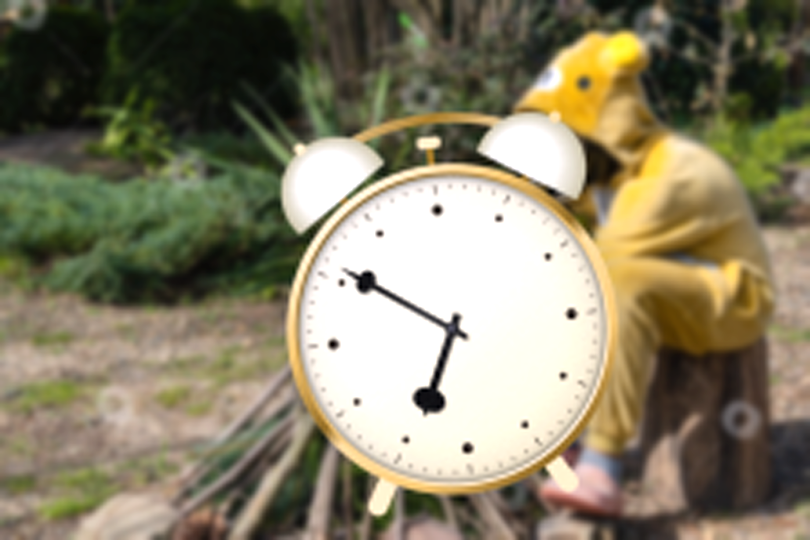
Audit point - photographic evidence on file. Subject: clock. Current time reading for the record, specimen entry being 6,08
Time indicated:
6,51
